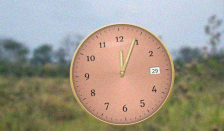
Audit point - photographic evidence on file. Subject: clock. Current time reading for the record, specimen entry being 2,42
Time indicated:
12,04
